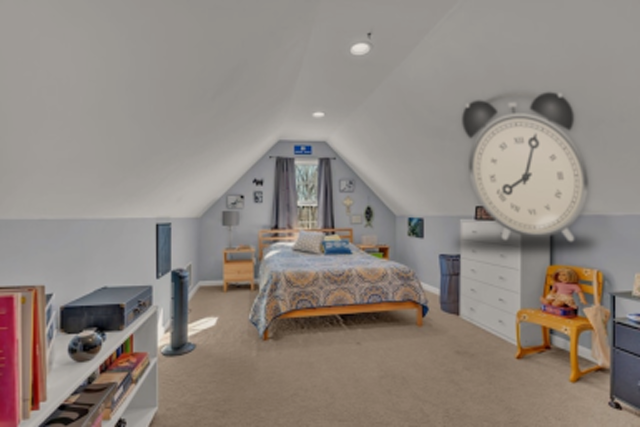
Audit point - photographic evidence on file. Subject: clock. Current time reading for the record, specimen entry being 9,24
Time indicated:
8,04
